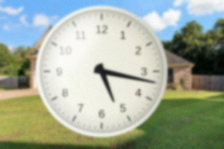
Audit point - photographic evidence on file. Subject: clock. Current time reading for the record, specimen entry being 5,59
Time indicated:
5,17
